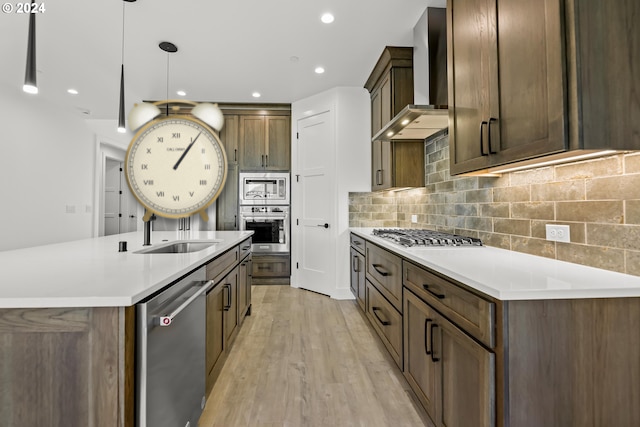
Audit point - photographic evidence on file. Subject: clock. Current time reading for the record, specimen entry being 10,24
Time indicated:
1,06
